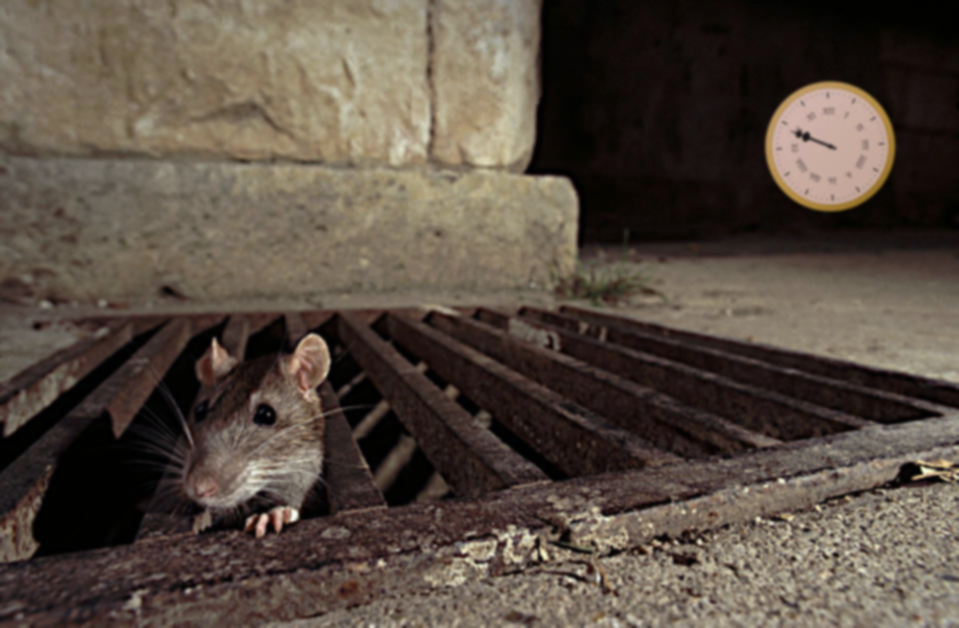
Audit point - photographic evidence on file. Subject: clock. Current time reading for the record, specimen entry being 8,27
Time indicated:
9,49
